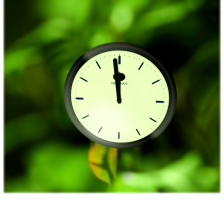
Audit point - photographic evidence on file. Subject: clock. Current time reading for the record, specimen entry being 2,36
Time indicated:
11,59
